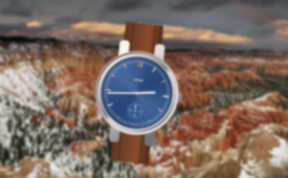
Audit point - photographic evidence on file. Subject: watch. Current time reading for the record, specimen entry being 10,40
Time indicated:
2,44
